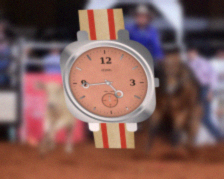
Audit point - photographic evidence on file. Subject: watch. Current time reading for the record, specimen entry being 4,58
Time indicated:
4,44
